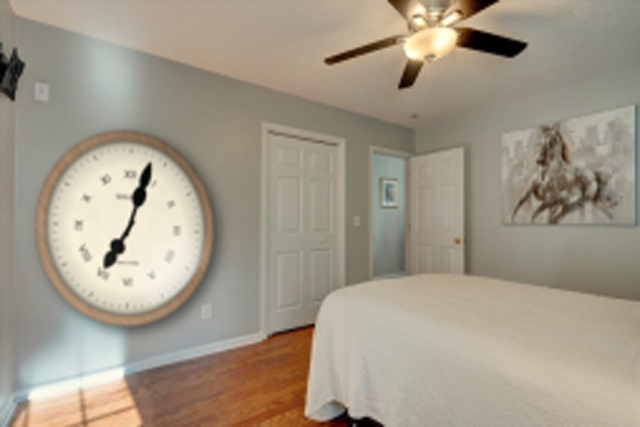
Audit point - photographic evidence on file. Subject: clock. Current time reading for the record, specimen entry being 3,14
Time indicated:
7,03
